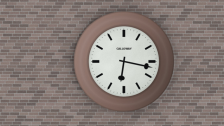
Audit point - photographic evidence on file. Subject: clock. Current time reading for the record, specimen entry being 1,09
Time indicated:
6,17
